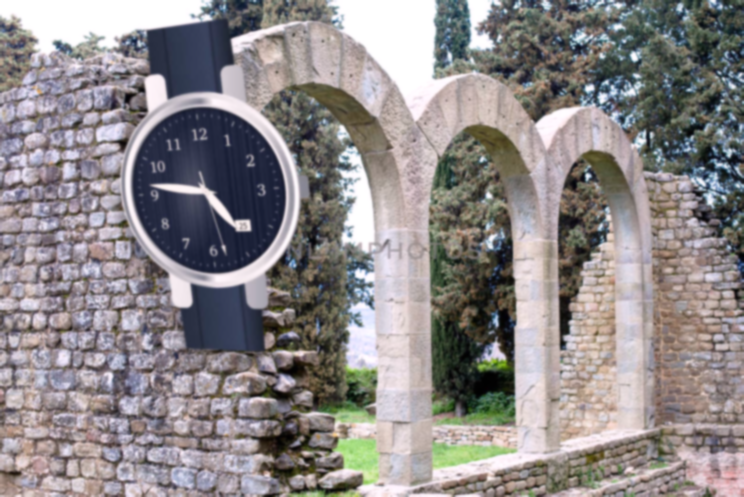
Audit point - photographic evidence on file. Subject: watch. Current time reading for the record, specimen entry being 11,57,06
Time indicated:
4,46,28
